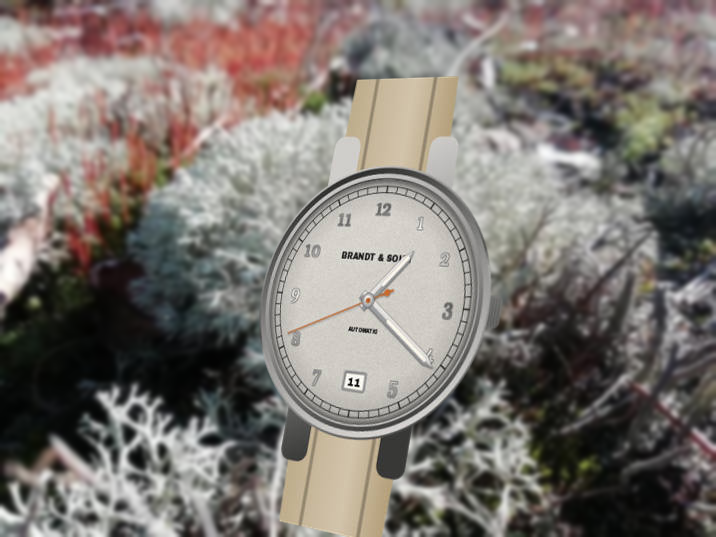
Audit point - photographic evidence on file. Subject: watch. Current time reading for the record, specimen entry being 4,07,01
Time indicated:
1,20,41
